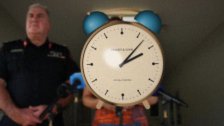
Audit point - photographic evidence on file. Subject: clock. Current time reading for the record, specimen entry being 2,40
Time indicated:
2,07
